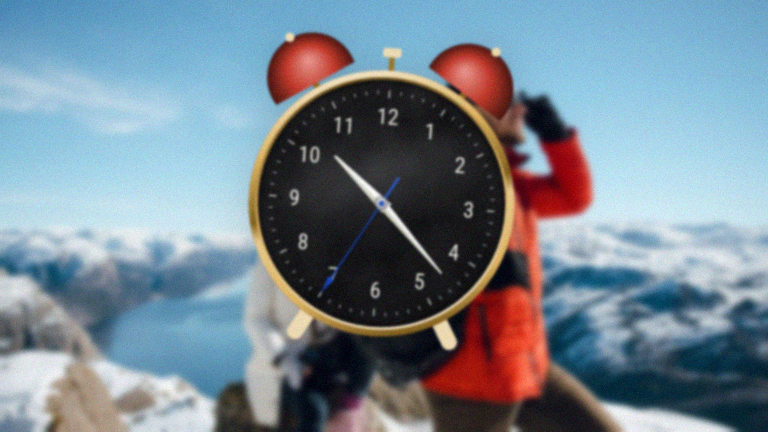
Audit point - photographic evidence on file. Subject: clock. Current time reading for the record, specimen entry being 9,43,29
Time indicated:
10,22,35
